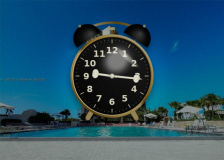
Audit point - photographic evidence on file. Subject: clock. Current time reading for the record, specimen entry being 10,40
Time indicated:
9,16
